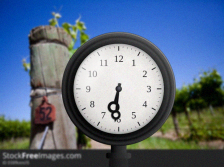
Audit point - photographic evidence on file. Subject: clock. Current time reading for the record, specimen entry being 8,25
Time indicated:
6,31
